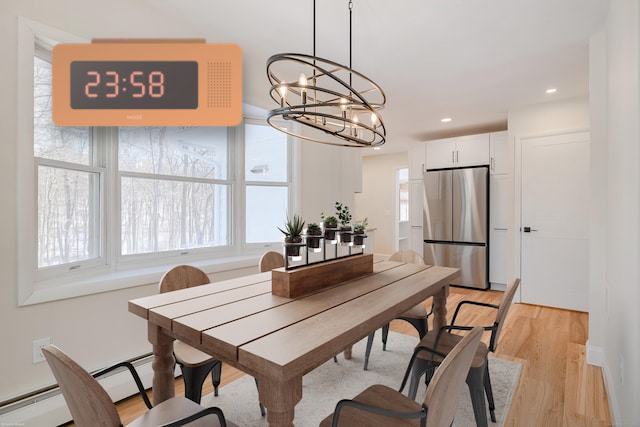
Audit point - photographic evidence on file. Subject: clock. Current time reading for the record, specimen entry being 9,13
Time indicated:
23,58
